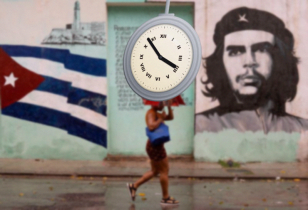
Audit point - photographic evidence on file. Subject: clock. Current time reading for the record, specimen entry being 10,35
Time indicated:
3,53
